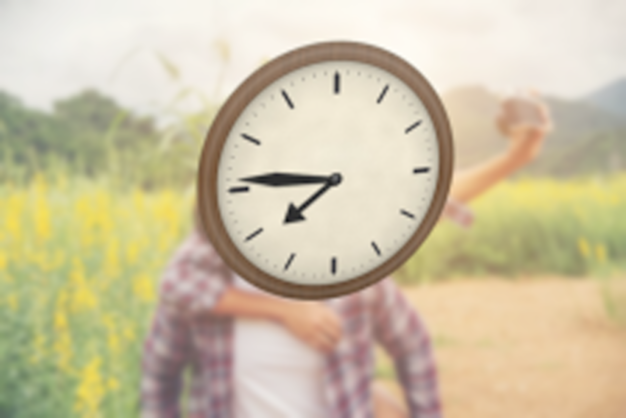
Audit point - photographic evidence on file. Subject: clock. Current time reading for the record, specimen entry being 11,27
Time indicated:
7,46
